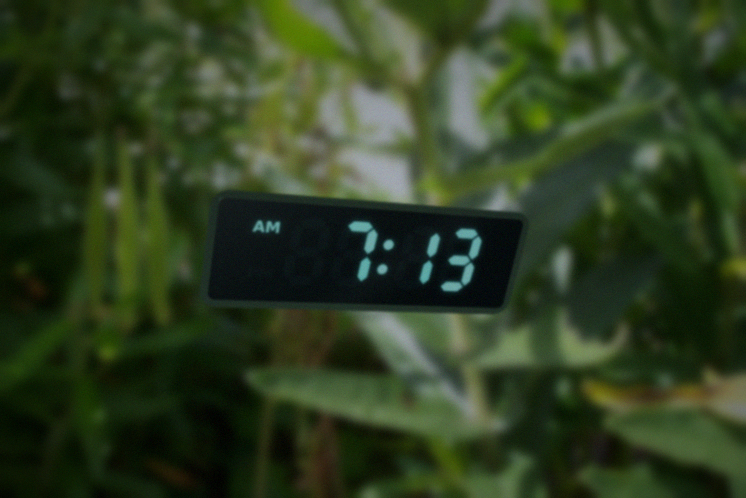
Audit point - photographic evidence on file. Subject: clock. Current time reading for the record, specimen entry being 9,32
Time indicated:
7,13
